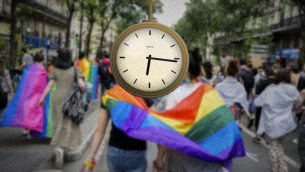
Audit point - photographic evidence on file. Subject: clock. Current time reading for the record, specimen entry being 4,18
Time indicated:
6,16
